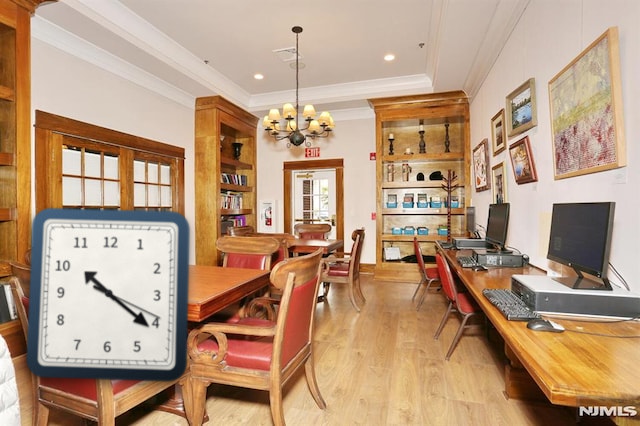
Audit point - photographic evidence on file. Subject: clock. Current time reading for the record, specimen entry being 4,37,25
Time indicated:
10,21,19
